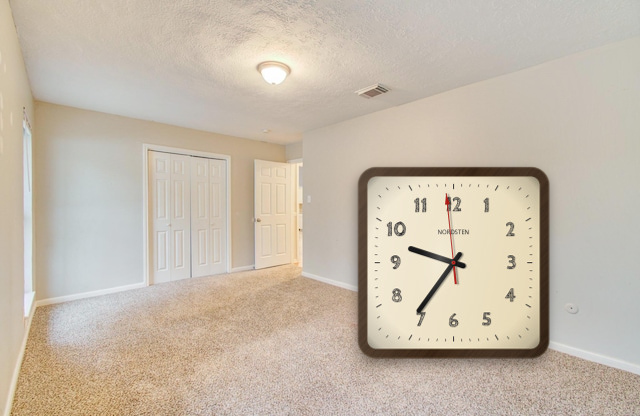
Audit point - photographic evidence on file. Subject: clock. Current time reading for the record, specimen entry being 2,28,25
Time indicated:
9,35,59
